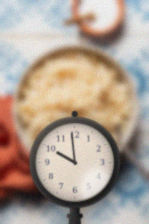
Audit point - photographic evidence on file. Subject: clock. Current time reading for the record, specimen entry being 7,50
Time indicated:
9,59
